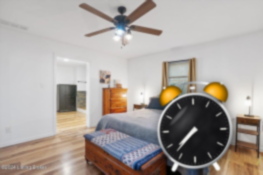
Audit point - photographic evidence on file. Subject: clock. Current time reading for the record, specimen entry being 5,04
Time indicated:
7,37
